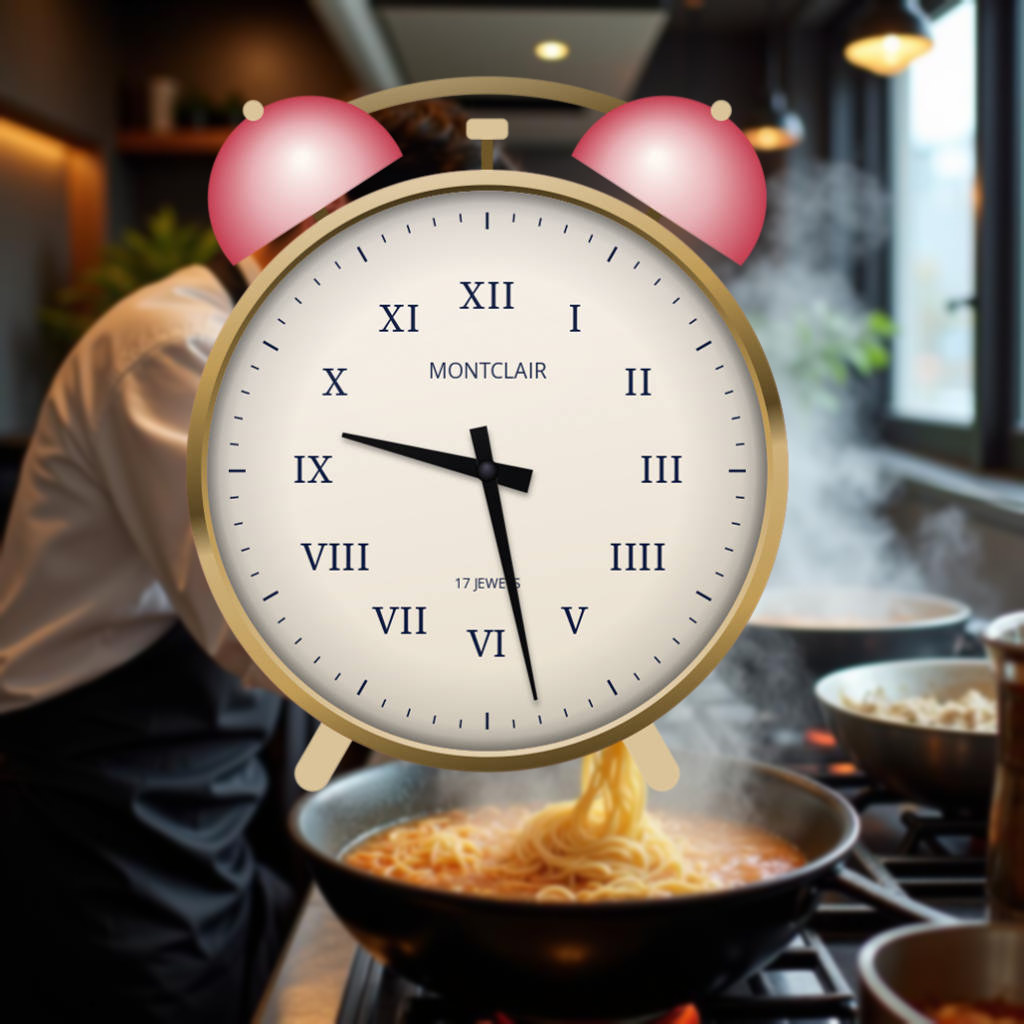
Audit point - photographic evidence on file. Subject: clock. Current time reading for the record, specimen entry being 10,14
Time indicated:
9,28
